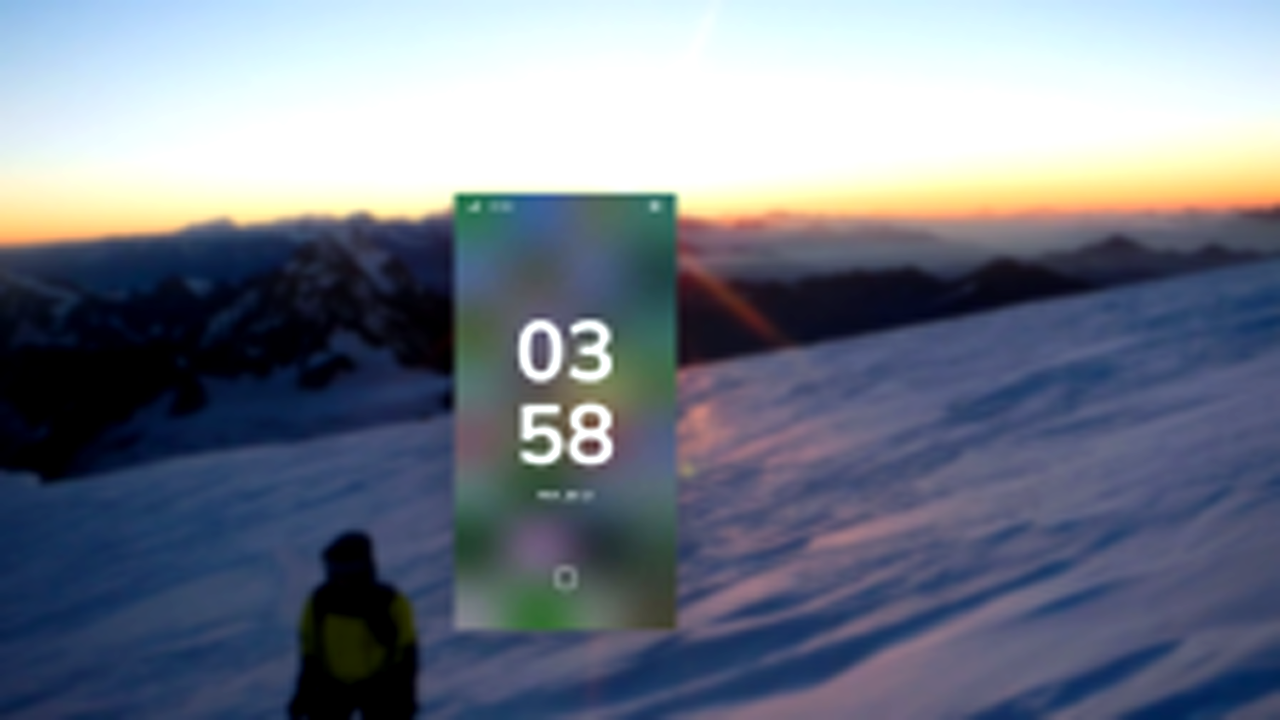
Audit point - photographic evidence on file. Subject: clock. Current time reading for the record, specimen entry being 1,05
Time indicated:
3,58
